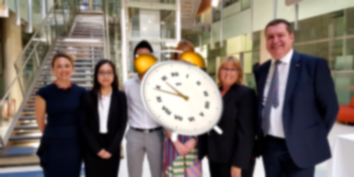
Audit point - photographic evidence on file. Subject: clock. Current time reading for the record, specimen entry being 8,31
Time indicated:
10,49
